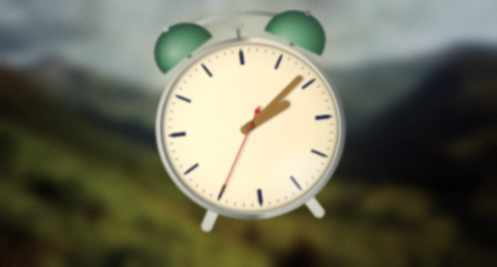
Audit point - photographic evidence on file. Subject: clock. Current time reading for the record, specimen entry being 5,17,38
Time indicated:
2,08,35
